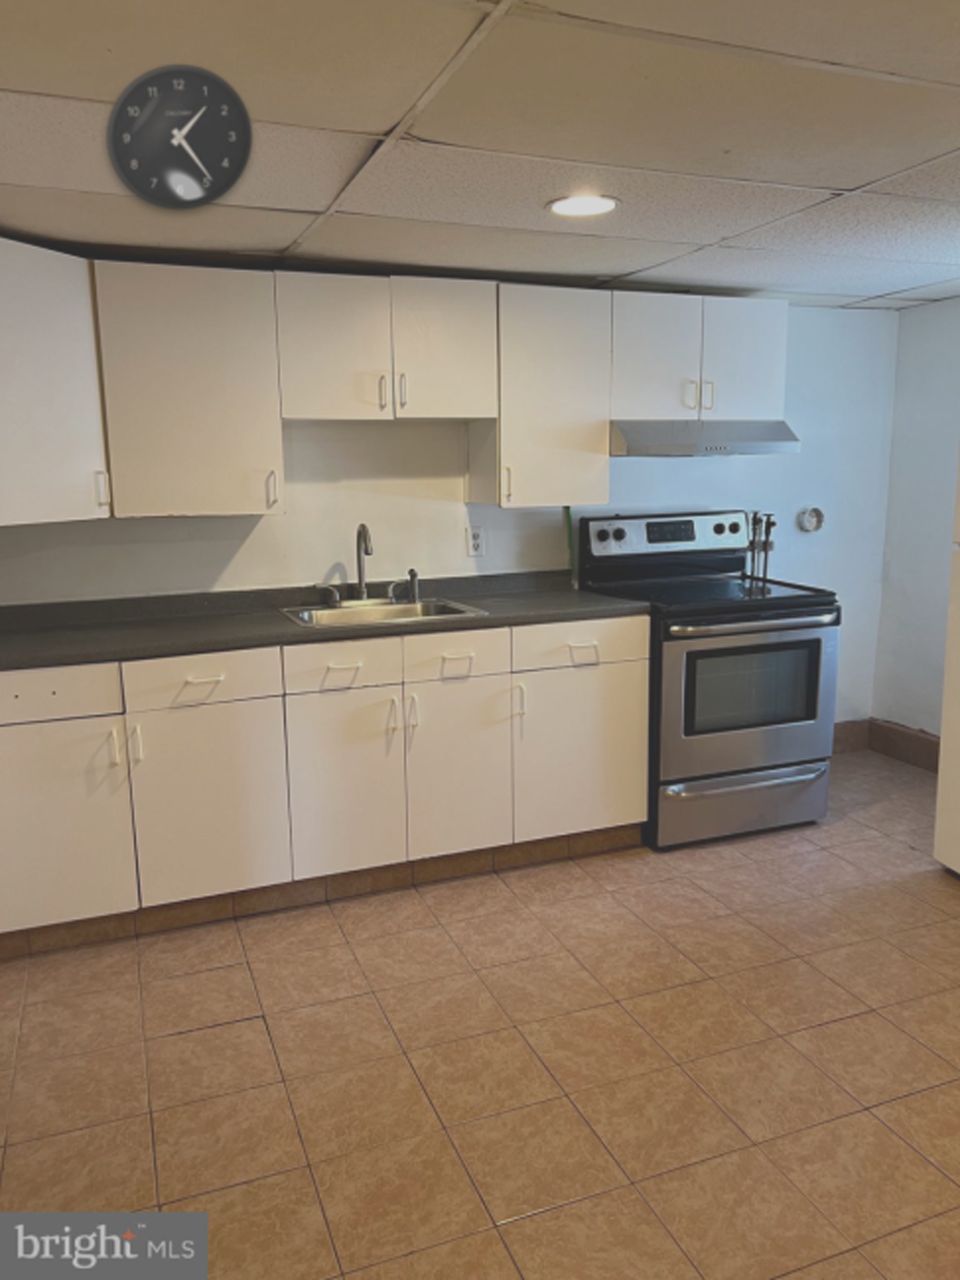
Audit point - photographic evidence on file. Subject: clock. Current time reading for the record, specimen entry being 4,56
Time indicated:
1,24
